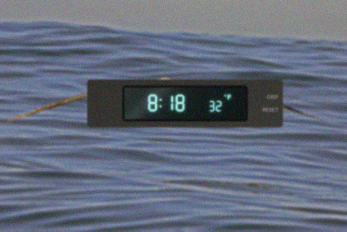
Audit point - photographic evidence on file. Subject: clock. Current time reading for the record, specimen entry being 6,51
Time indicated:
8,18
